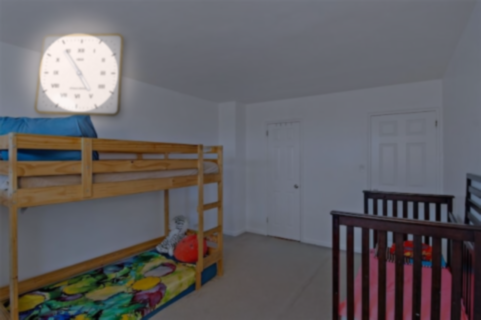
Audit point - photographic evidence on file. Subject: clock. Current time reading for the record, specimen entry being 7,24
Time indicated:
4,54
